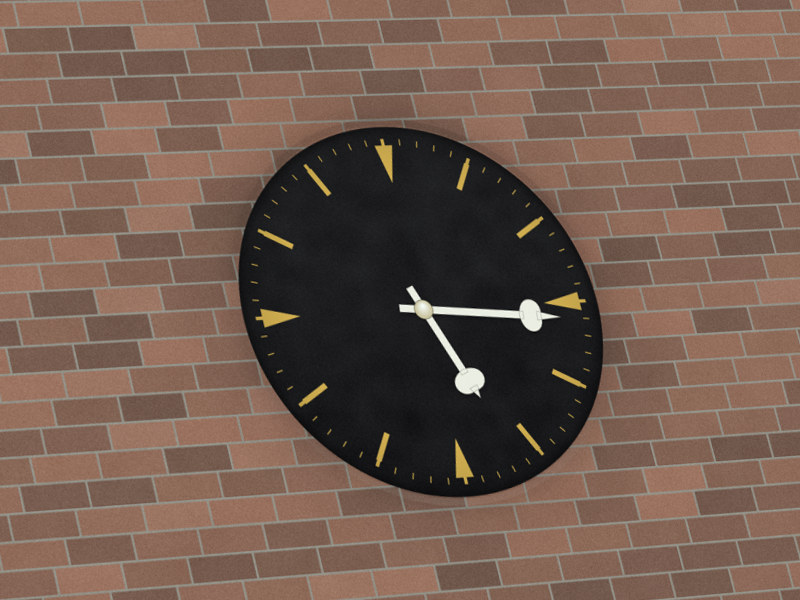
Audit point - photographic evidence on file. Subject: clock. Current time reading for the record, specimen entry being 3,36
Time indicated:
5,16
